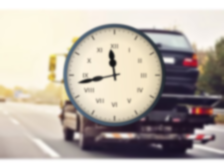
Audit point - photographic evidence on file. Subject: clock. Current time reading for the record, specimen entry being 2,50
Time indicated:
11,43
